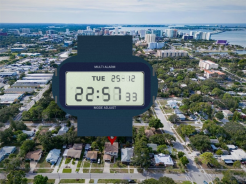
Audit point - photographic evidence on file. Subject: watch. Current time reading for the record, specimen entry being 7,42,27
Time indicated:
22,57,33
